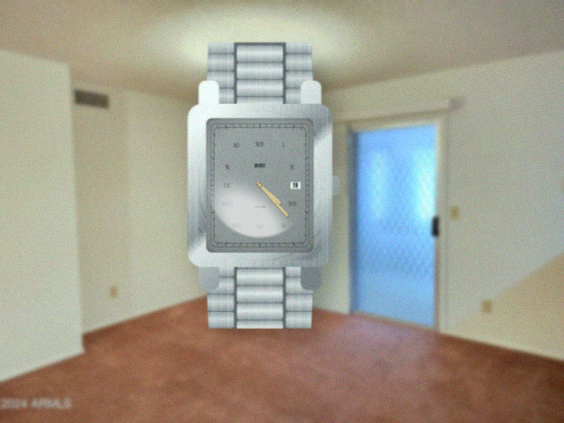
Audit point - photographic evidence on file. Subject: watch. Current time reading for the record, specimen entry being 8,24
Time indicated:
4,23
